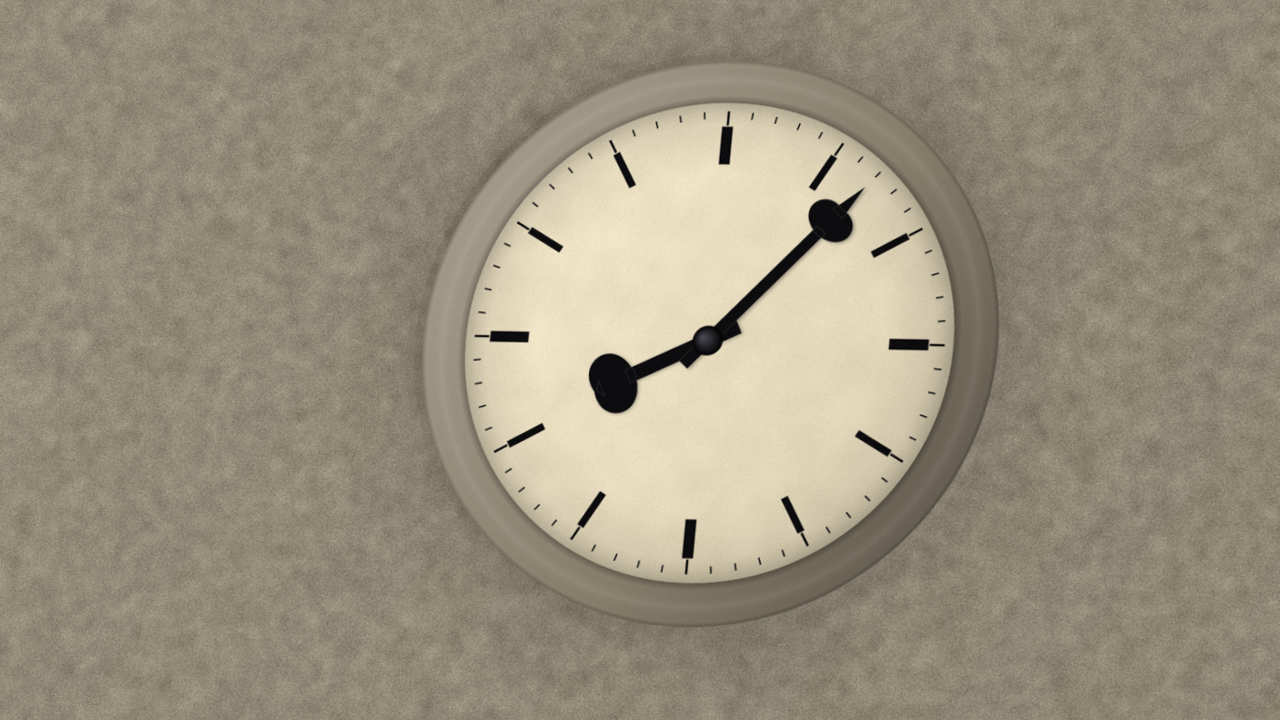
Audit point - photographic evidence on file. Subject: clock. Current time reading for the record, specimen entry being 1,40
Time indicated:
8,07
